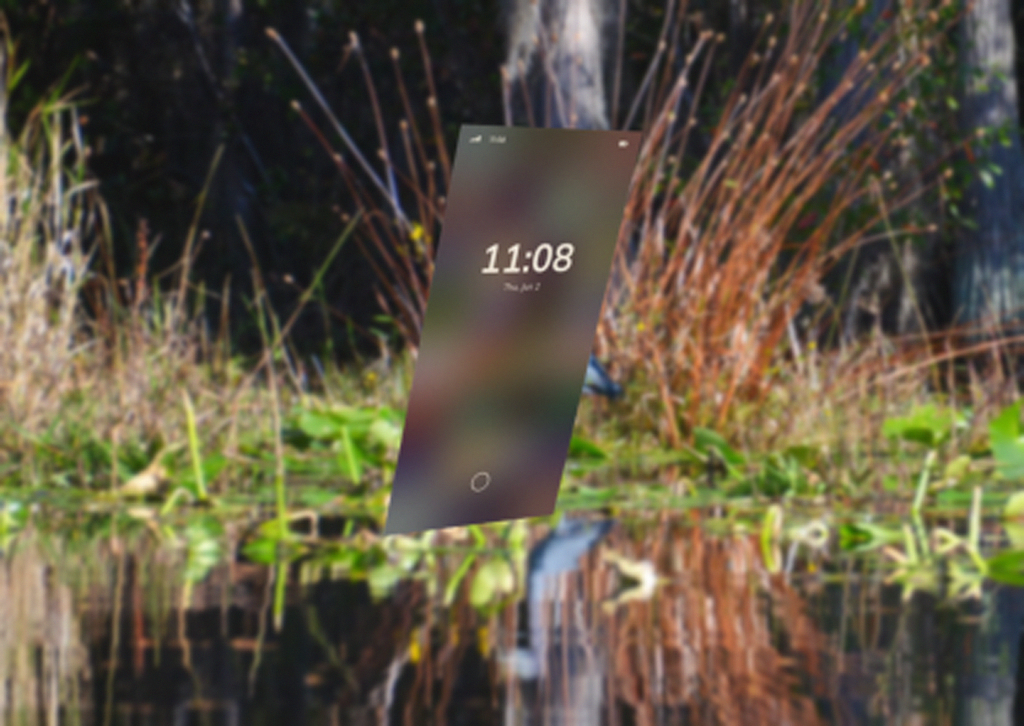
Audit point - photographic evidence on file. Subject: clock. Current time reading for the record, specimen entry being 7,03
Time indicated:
11,08
